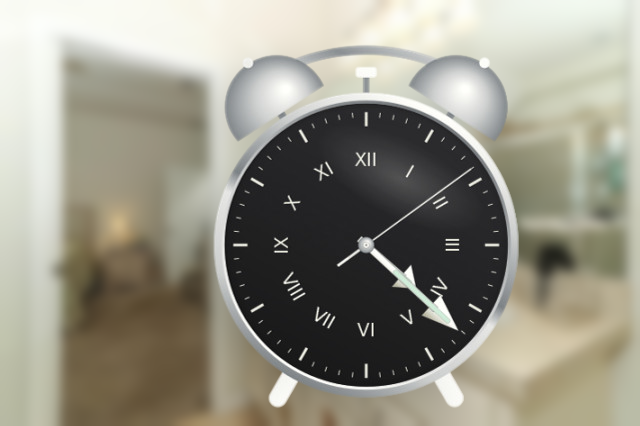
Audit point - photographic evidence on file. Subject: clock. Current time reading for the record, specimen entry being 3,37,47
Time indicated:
4,22,09
